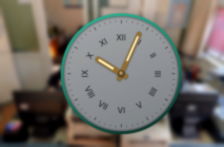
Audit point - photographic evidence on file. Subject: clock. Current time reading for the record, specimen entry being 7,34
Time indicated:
10,04
